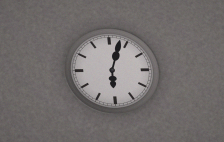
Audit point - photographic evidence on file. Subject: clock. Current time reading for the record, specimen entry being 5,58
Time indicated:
6,03
